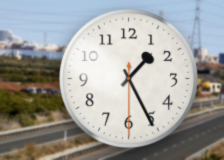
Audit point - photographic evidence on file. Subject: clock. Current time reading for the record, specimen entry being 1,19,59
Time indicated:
1,25,30
